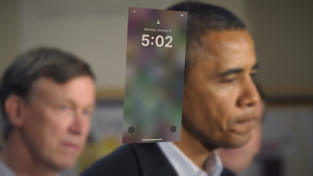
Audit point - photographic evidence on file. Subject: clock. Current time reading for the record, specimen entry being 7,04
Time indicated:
5,02
